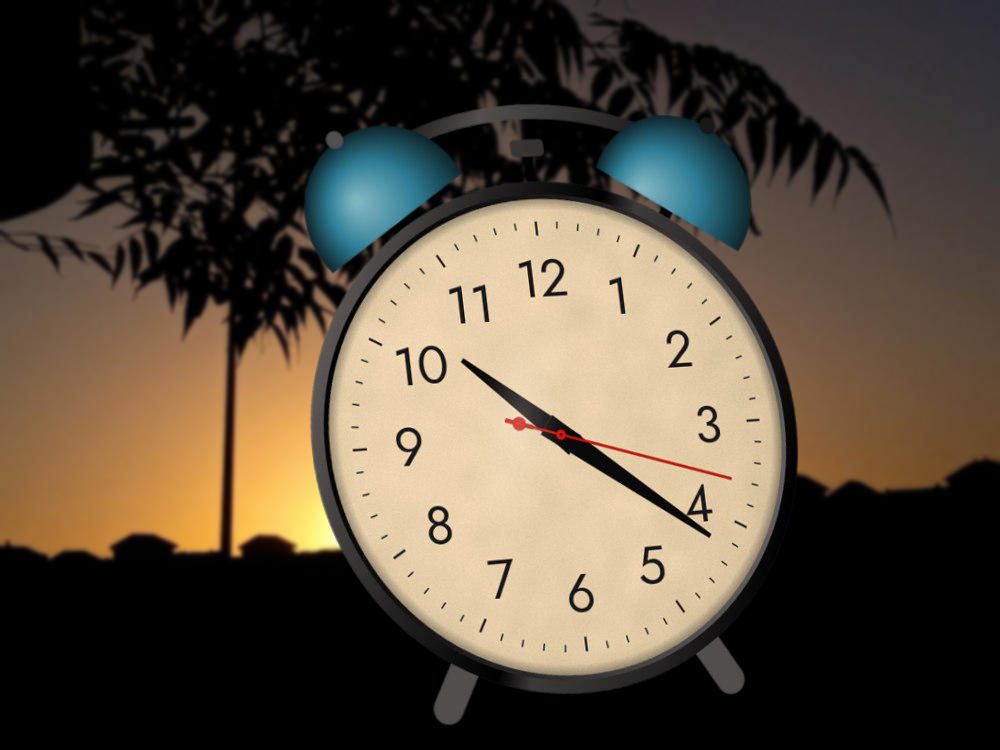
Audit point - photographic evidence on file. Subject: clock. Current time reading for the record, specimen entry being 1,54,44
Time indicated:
10,21,18
